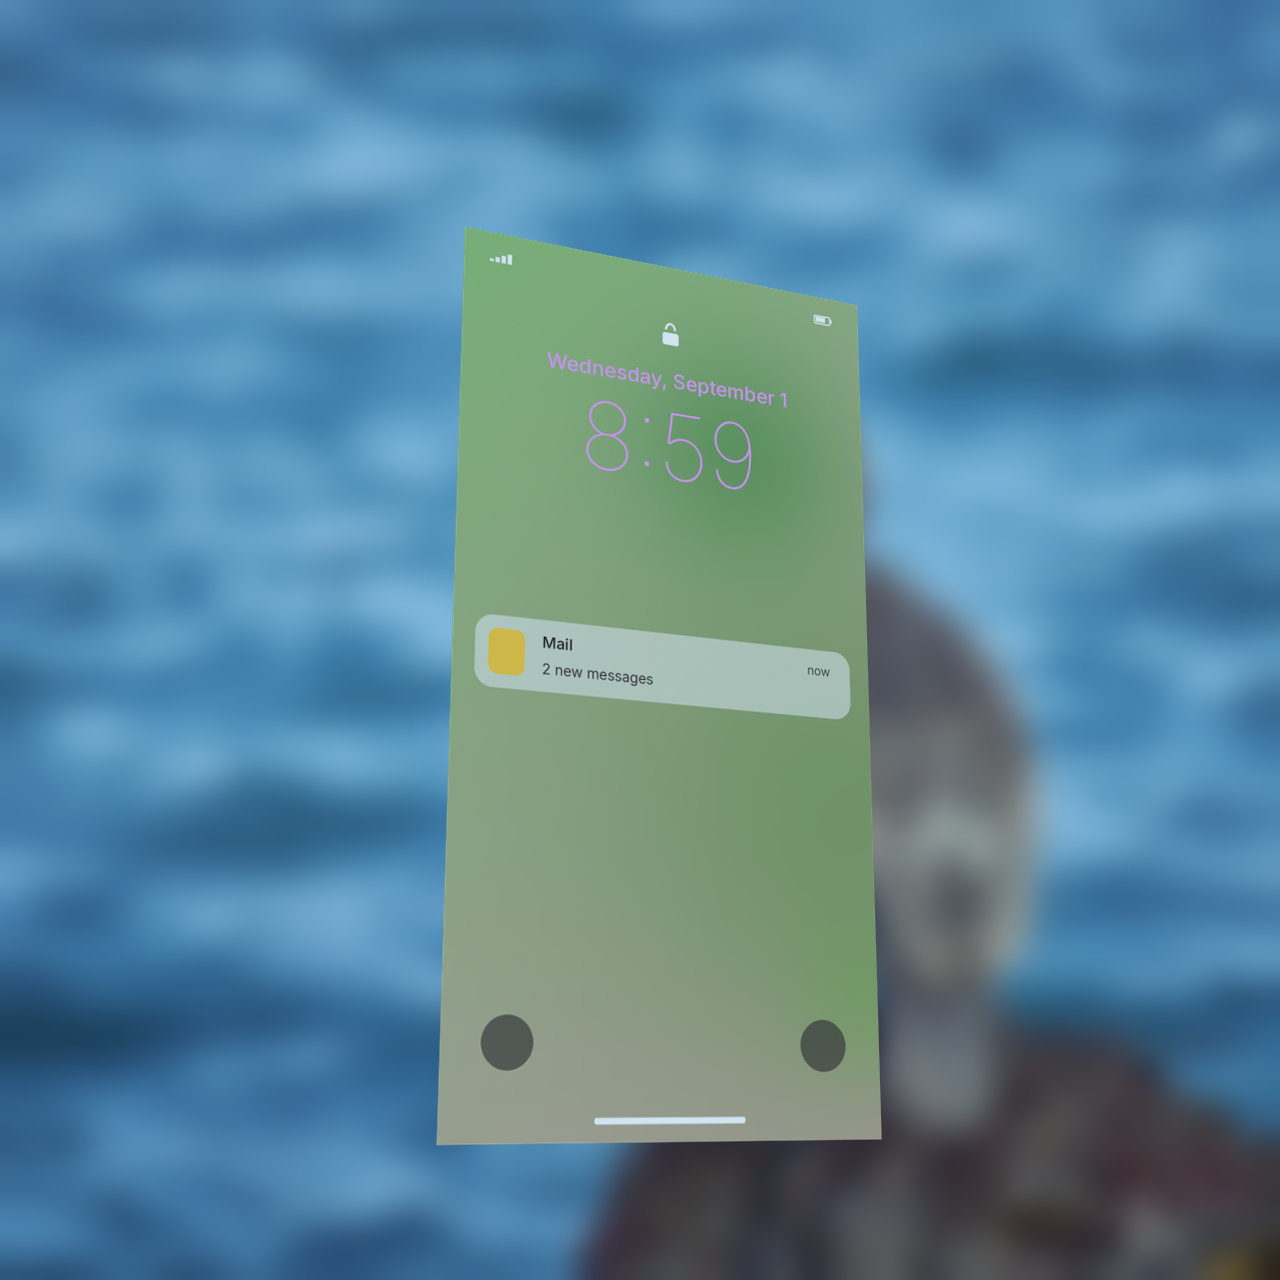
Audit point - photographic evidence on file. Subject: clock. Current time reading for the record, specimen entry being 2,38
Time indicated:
8,59
